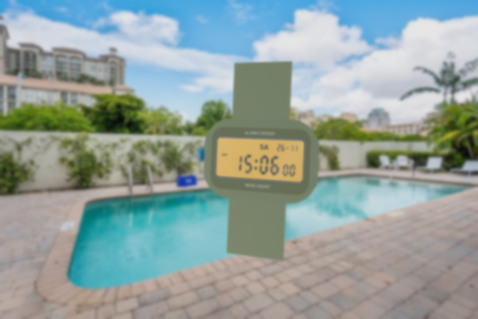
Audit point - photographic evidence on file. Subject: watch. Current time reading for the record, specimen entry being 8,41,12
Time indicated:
15,06,00
